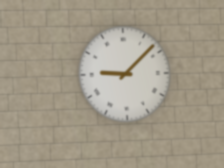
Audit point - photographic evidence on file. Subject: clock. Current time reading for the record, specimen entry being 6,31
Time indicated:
9,08
